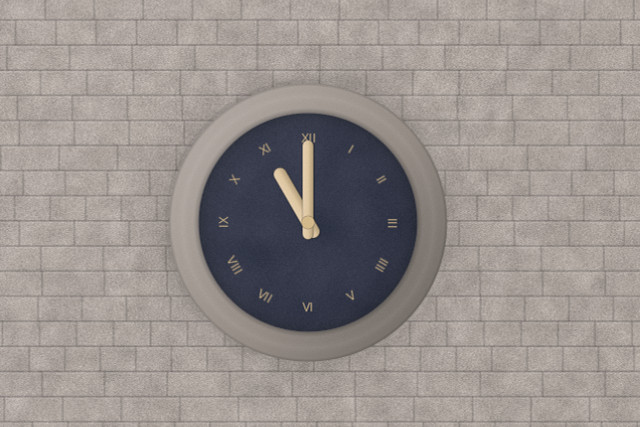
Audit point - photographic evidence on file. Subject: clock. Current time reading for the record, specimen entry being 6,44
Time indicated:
11,00
